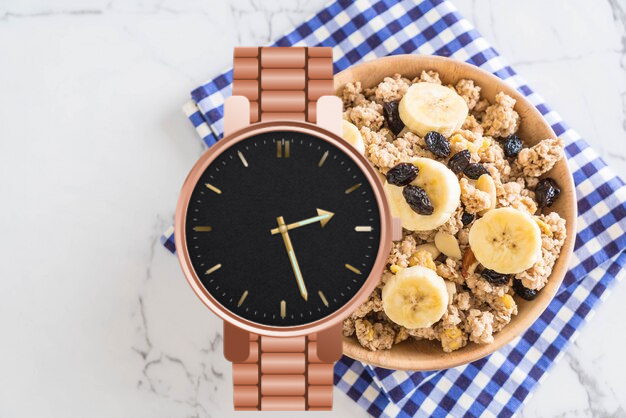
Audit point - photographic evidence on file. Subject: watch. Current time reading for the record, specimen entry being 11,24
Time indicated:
2,27
